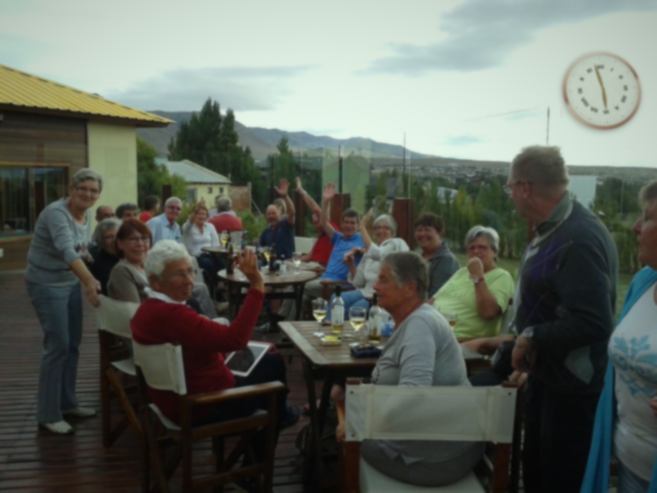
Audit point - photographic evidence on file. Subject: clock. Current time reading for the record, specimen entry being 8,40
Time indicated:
5,58
